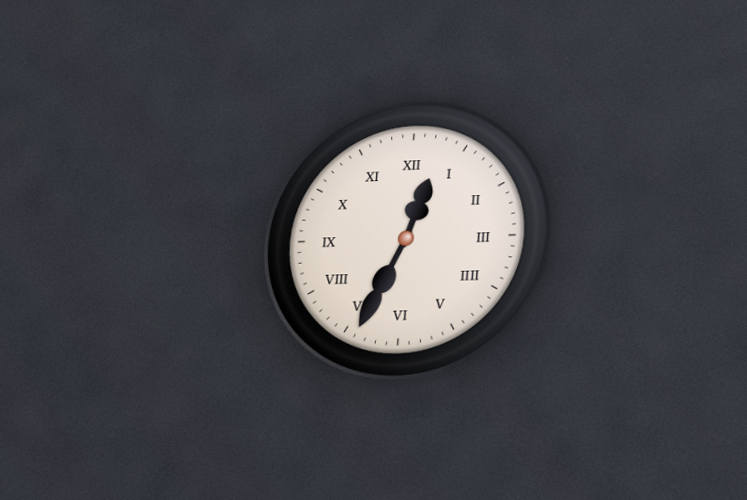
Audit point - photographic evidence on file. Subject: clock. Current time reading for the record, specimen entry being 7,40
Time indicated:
12,34
